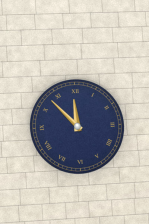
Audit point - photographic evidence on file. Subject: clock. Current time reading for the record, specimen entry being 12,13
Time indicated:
11,53
